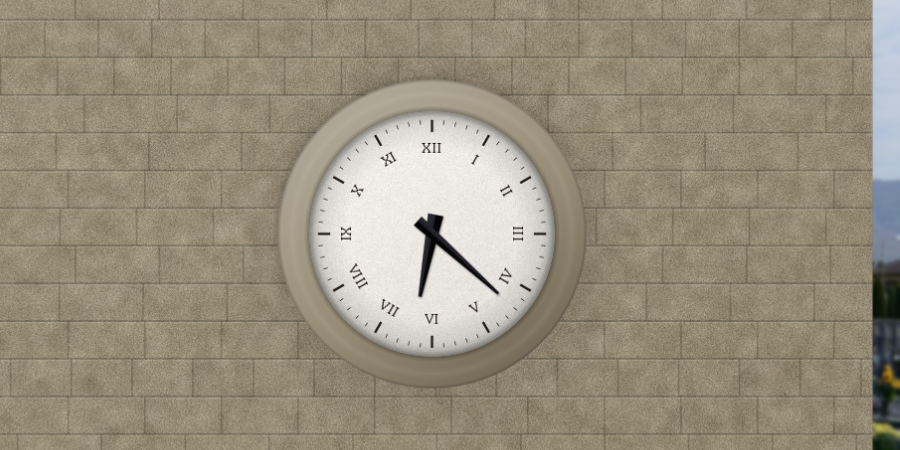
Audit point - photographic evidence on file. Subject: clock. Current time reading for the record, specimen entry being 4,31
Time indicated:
6,22
